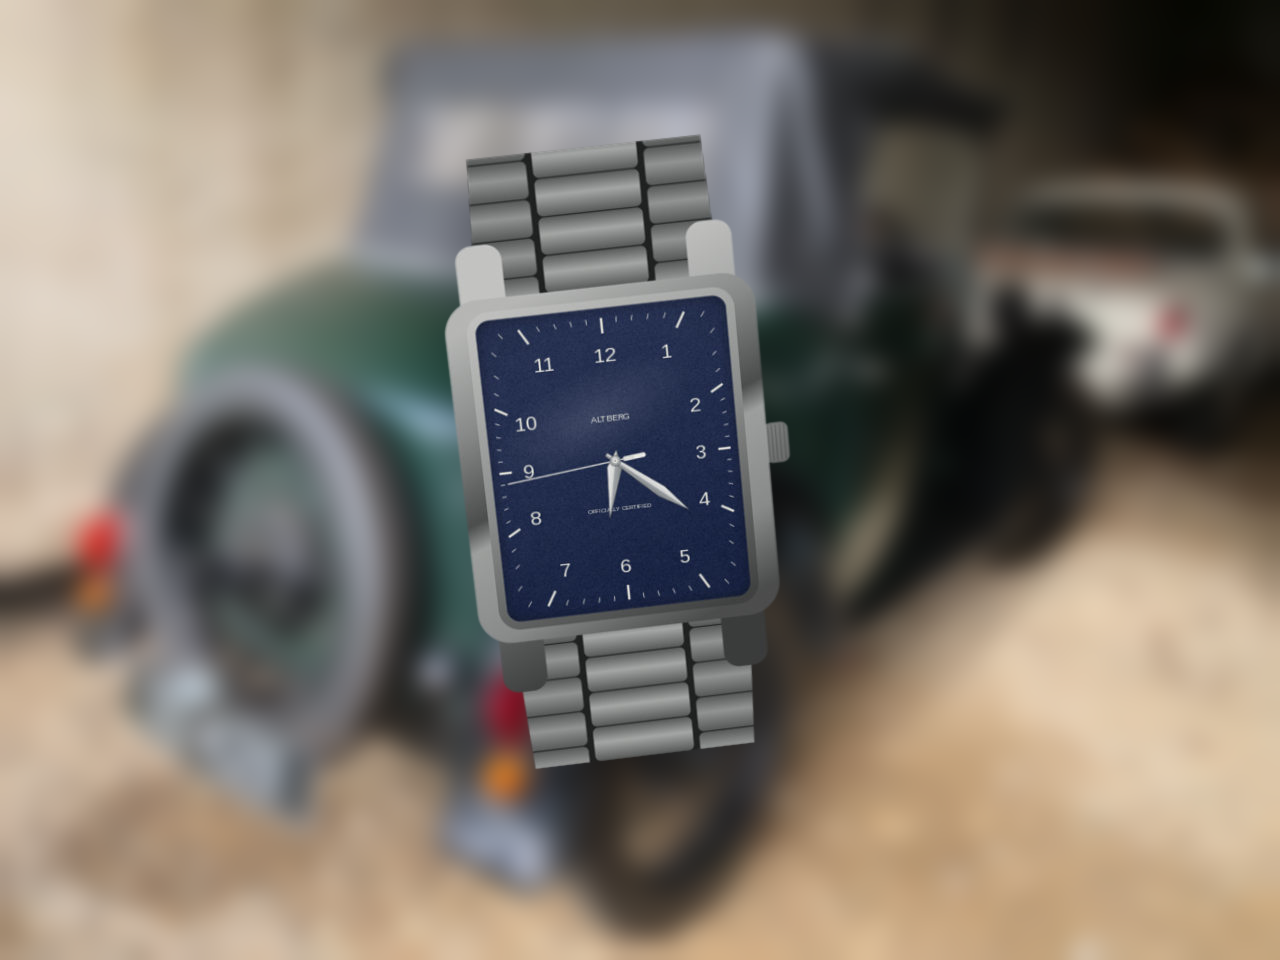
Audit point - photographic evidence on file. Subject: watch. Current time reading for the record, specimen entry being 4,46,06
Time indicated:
6,21,44
